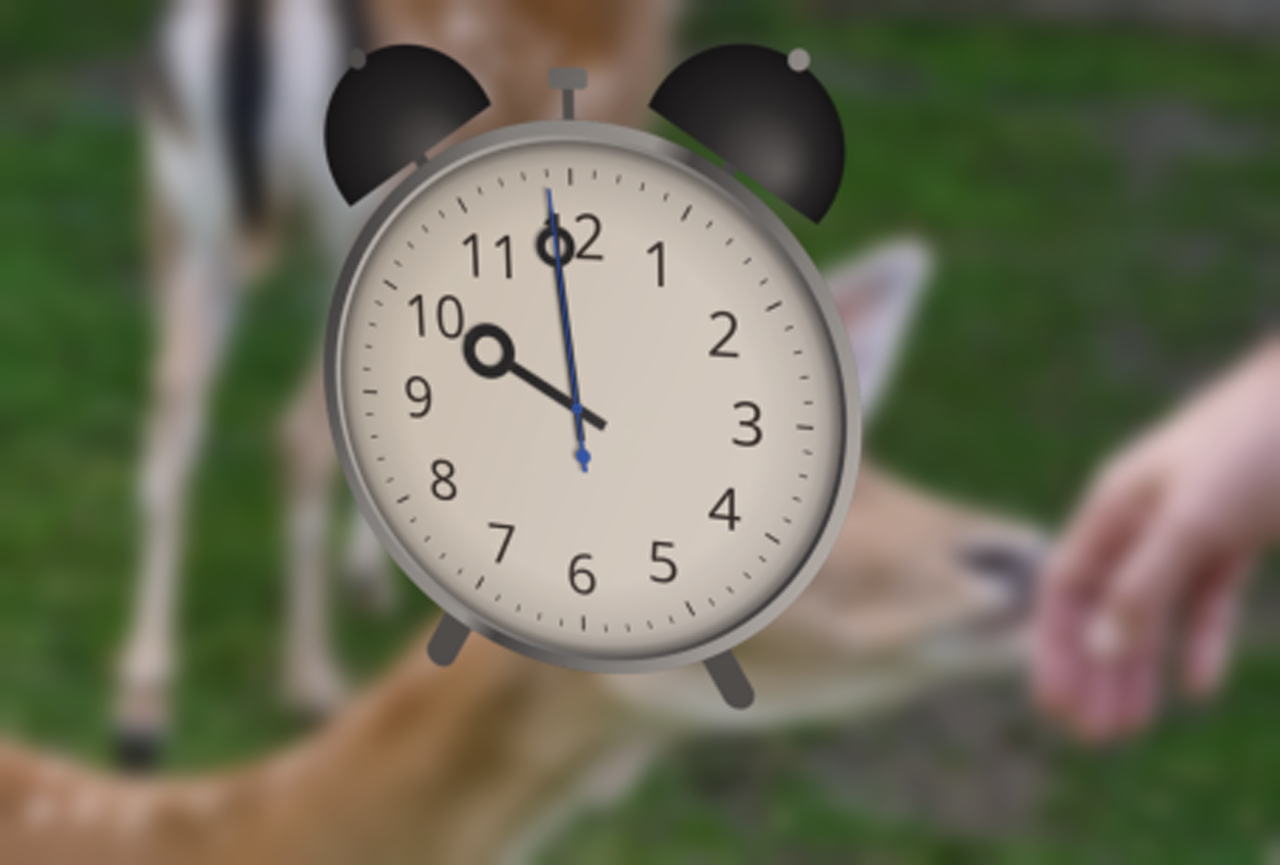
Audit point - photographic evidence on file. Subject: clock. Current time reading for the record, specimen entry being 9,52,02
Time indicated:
9,58,59
